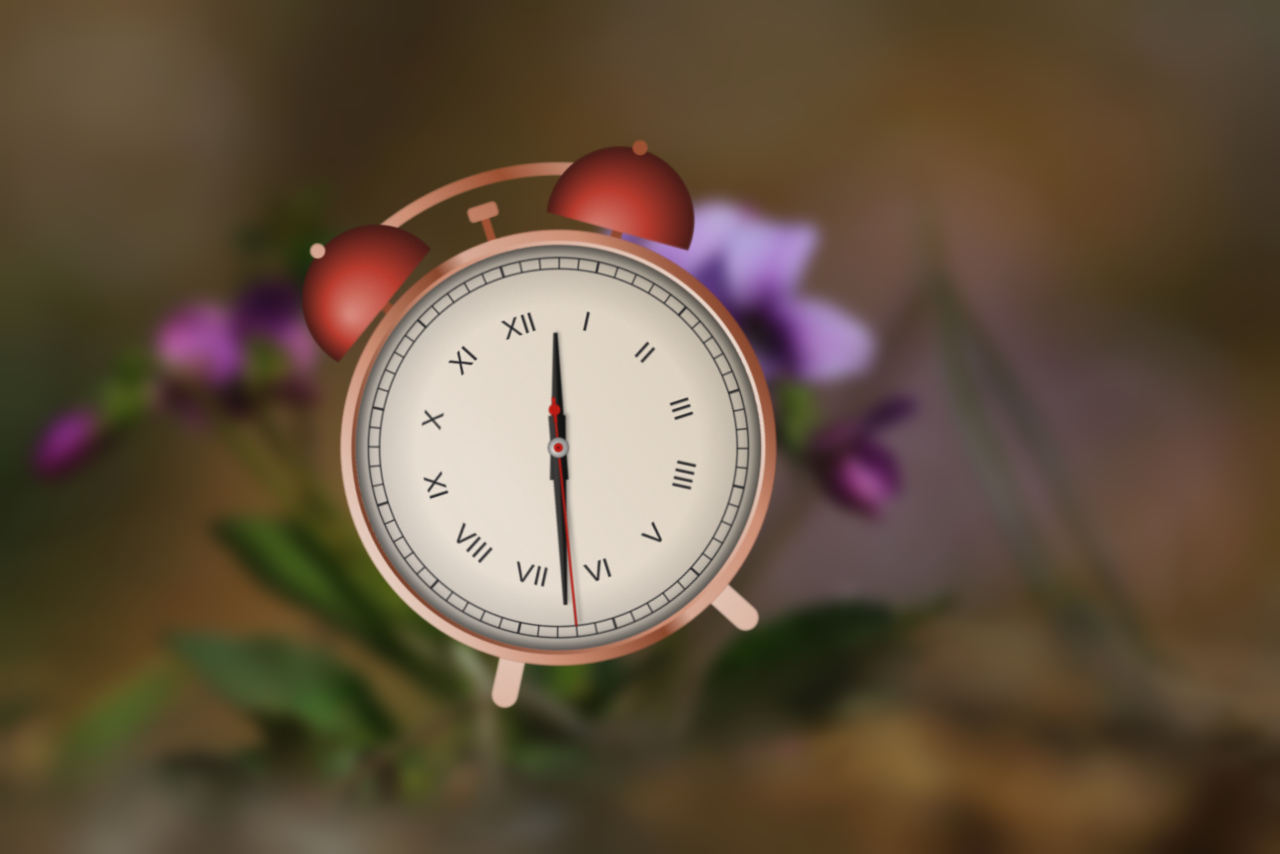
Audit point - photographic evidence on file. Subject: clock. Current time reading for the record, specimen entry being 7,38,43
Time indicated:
12,32,32
